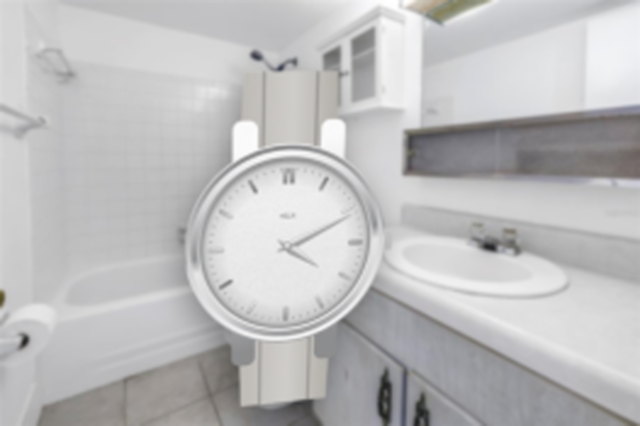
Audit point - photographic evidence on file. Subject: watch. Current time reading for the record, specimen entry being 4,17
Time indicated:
4,11
